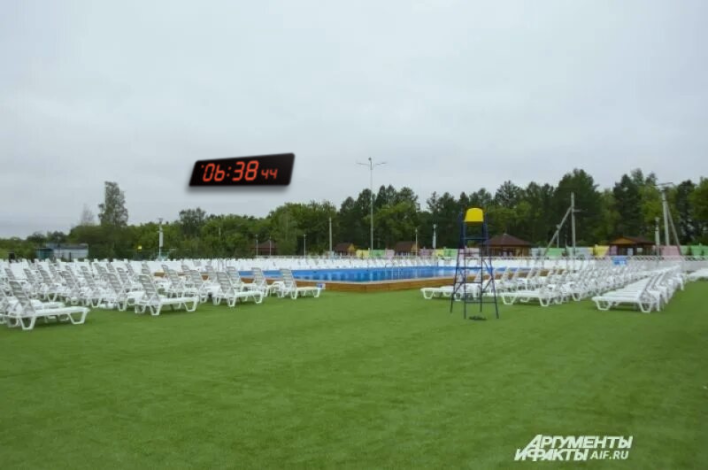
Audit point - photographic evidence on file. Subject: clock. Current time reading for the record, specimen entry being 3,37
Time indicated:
6,38
